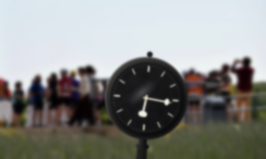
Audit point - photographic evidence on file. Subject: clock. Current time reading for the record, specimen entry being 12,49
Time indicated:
6,16
